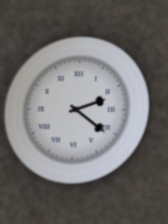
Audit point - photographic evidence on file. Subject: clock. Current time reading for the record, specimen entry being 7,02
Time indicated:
2,21
